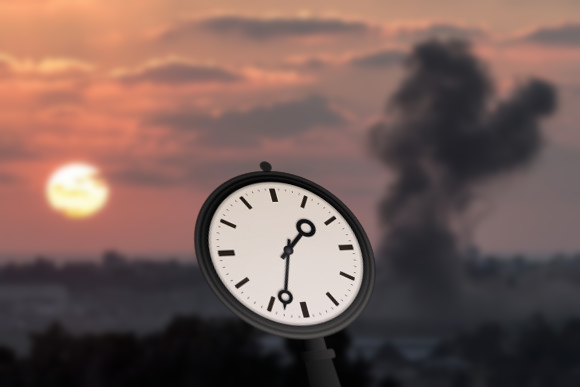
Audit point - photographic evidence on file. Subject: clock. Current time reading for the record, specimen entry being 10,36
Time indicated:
1,33
